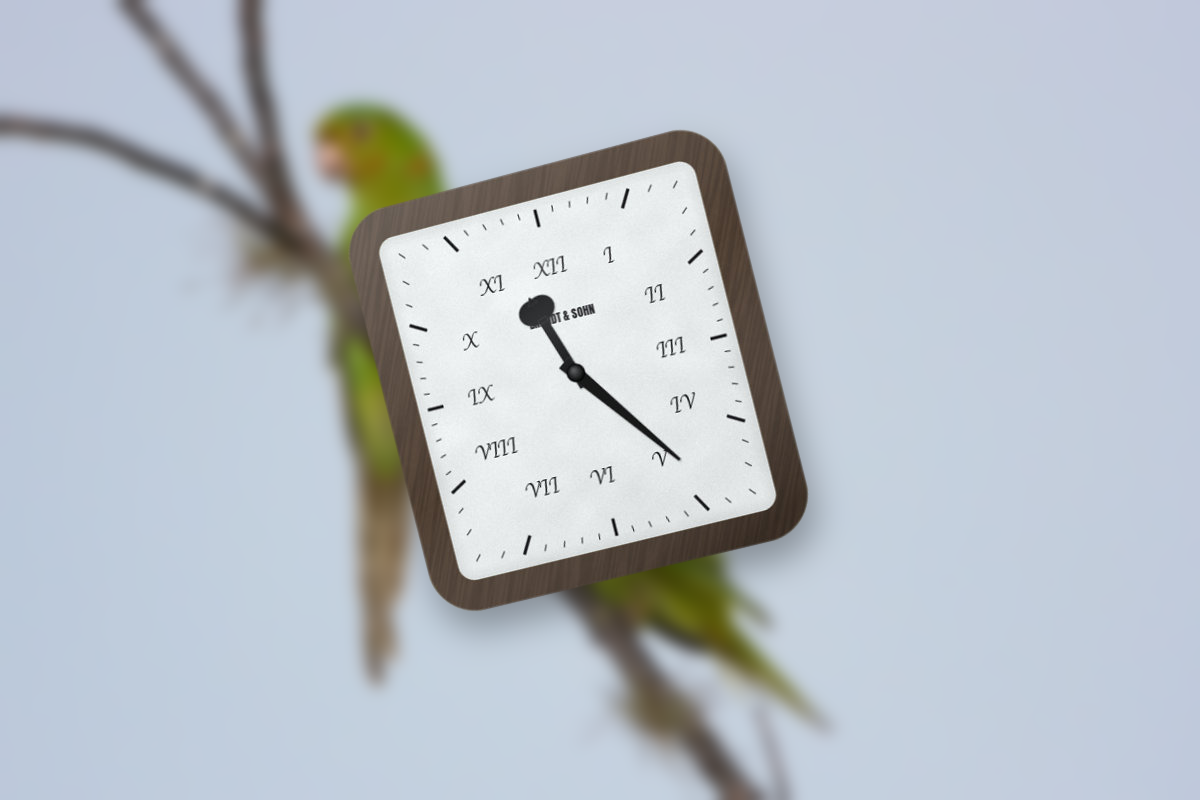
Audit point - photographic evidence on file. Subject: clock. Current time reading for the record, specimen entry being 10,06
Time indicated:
11,24
